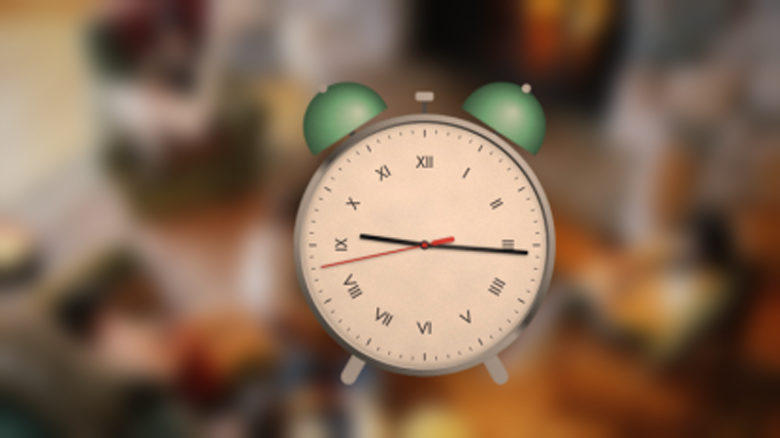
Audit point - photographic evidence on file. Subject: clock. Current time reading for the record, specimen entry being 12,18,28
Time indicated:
9,15,43
